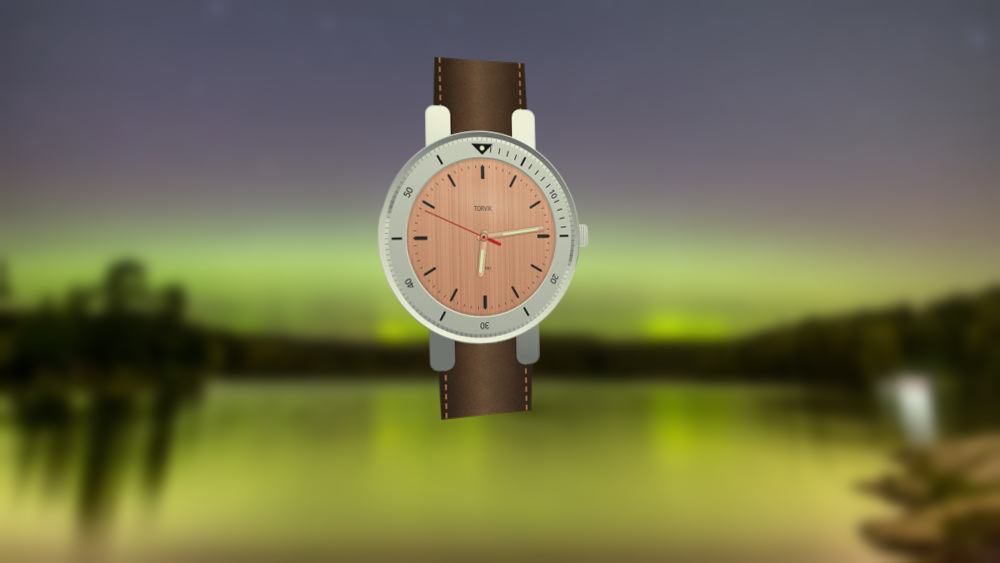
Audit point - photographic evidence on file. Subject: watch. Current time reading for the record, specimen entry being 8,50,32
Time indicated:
6,13,49
